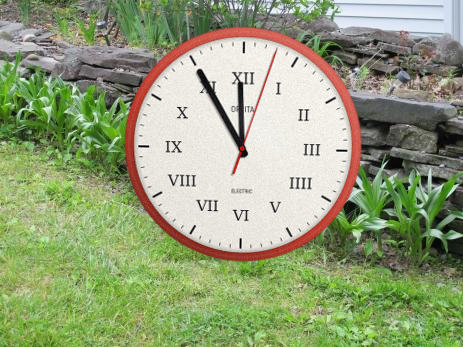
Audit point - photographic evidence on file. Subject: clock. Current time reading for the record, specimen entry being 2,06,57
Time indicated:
11,55,03
